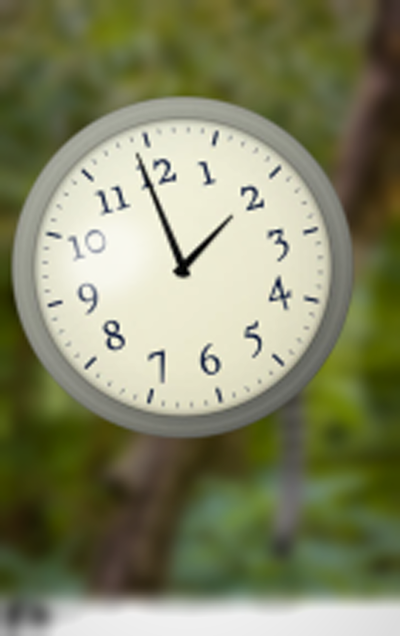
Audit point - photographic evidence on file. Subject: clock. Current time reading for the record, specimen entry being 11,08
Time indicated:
1,59
